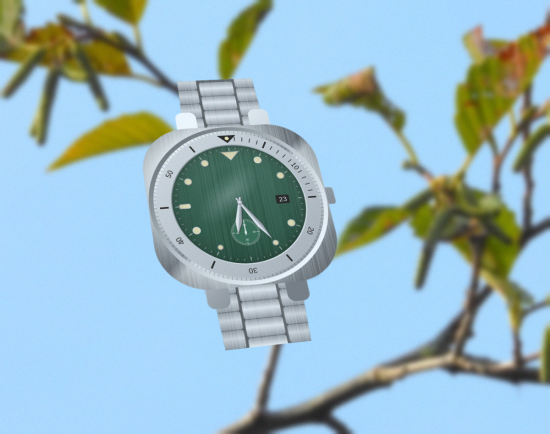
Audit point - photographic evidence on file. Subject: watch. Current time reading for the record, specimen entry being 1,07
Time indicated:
6,25
